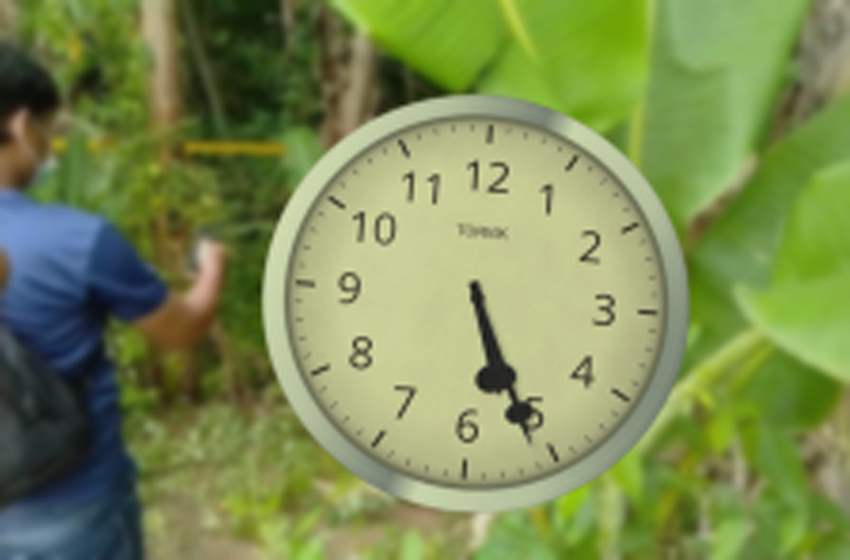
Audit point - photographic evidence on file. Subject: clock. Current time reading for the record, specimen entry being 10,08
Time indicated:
5,26
